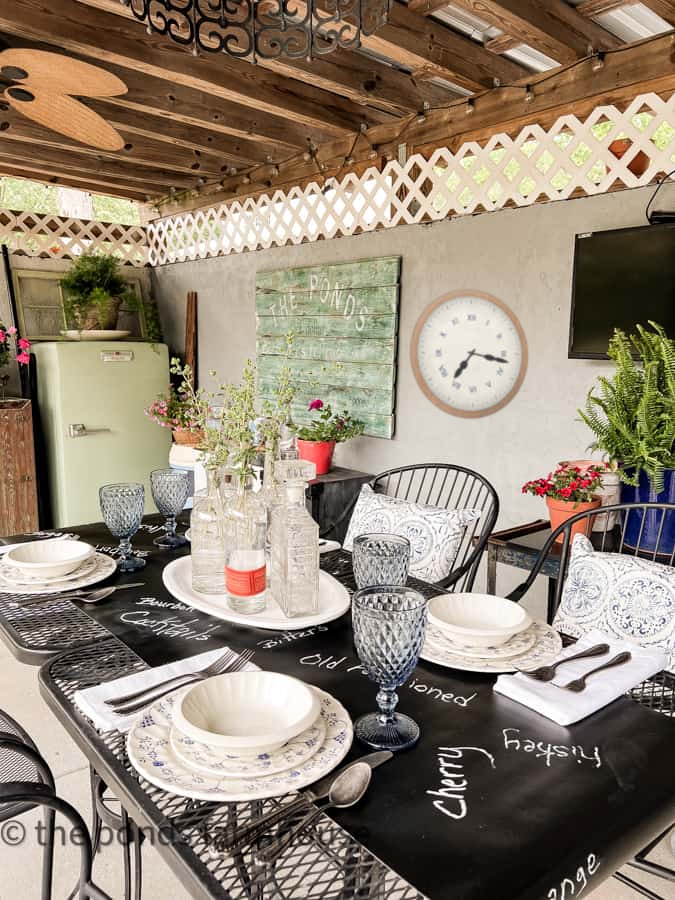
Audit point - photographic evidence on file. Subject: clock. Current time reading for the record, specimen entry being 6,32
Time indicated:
7,17
